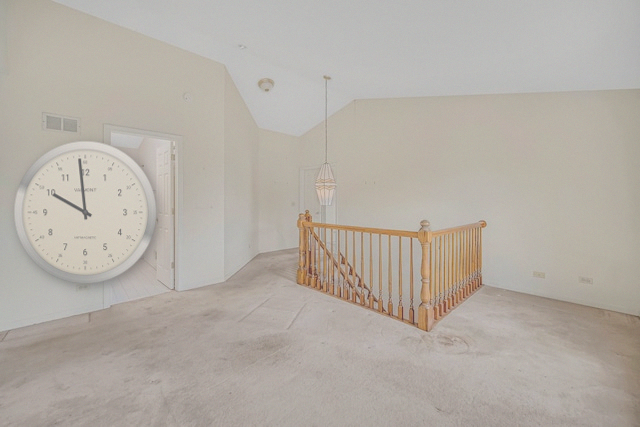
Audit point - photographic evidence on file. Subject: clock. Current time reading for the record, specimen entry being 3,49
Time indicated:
9,59
